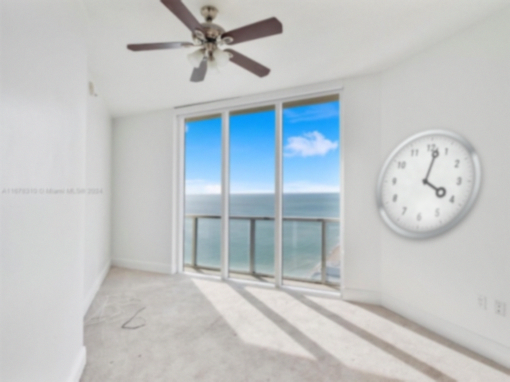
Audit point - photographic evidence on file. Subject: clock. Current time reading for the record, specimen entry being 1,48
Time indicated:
4,02
